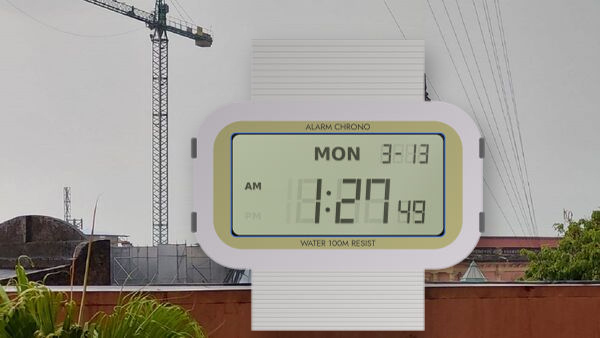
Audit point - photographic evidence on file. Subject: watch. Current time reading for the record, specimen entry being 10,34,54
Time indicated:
1,27,49
